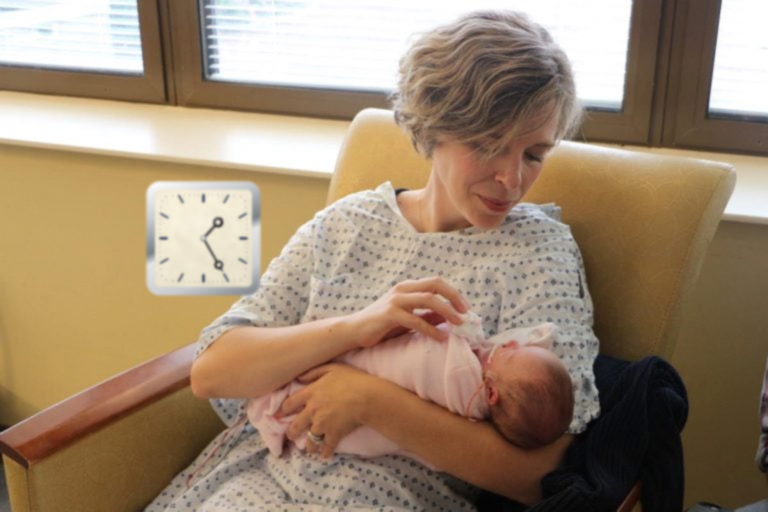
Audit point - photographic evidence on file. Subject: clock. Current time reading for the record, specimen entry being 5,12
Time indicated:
1,25
